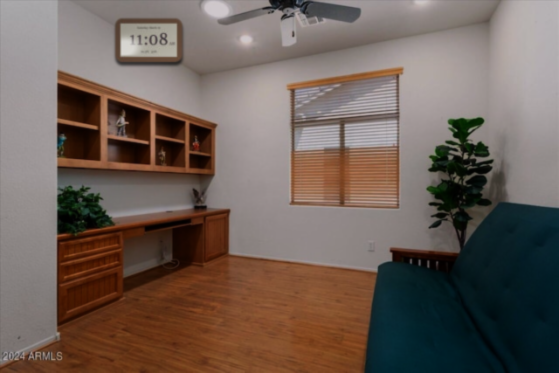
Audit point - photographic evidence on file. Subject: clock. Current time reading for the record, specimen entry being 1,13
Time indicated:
11,08
